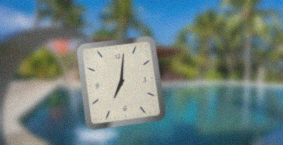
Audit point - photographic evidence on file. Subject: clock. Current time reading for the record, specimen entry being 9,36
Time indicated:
7,02
